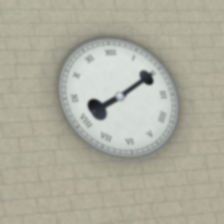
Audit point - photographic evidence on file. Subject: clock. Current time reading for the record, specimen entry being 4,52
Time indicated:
8,10
